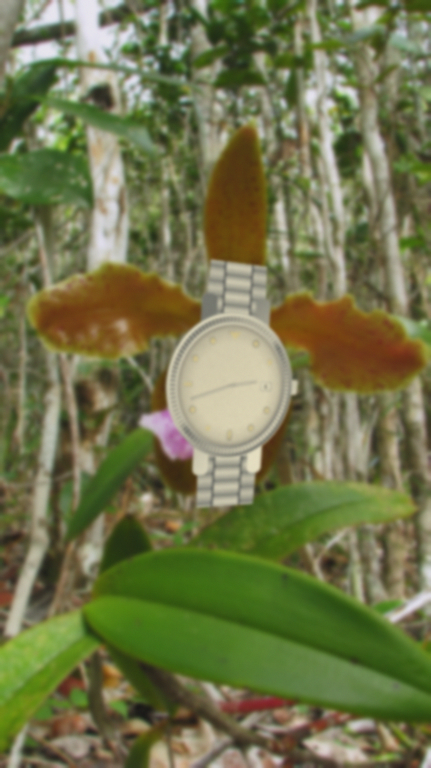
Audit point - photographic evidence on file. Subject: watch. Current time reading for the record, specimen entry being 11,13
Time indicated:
2,42
